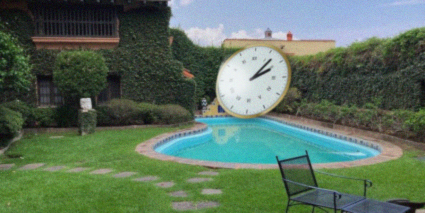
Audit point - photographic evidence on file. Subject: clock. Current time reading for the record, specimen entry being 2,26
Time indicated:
2,07
